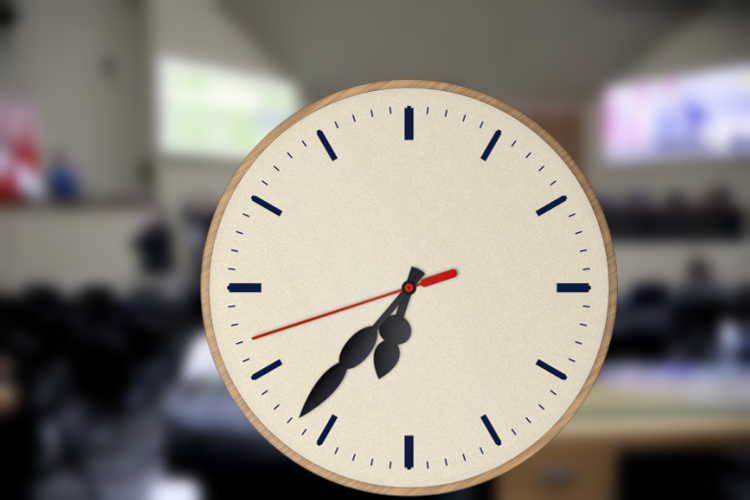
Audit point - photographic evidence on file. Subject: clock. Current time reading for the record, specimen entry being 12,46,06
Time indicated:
6,36,42
